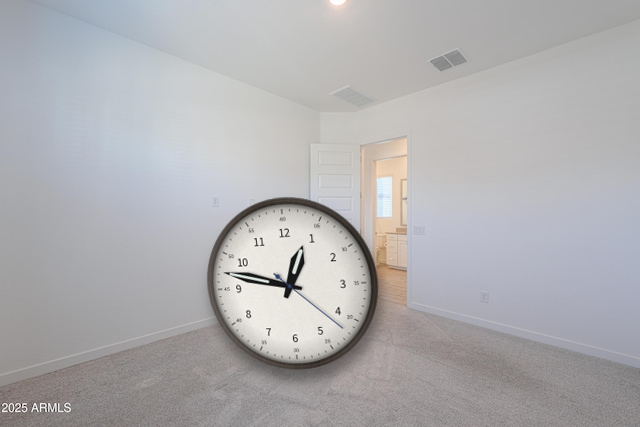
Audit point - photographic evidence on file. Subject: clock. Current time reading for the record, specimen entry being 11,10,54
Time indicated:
12,47,22
